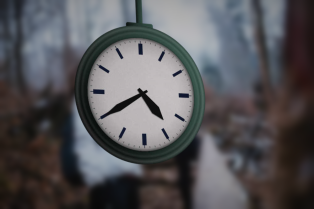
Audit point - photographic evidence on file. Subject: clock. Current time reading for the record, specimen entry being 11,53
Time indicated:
4,40
